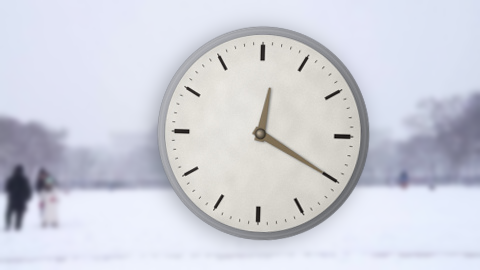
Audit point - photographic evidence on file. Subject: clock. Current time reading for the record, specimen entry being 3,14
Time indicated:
12,20
